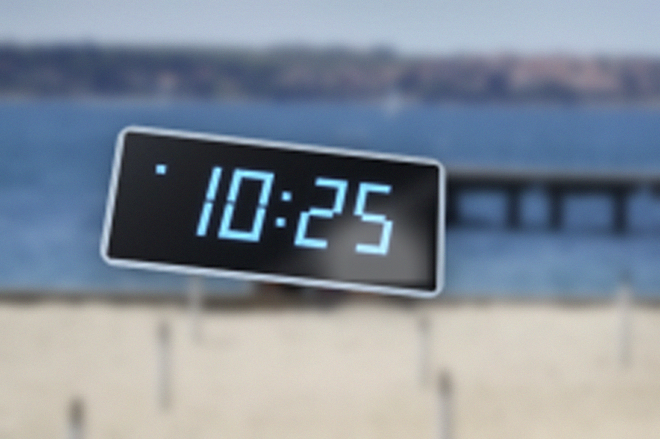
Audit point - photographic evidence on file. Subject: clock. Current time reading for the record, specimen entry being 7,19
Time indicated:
10,25
